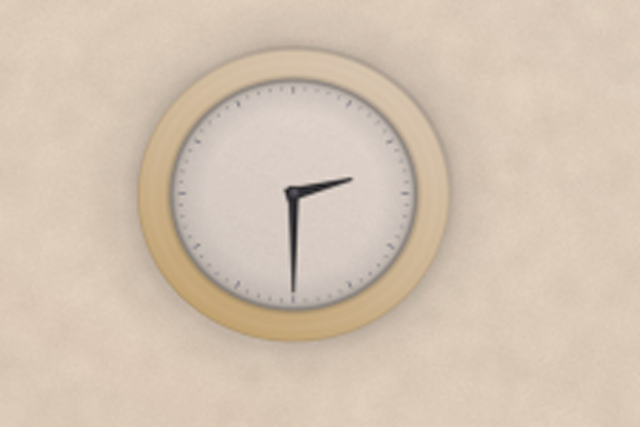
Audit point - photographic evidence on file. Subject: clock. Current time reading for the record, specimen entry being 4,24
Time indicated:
2,30
